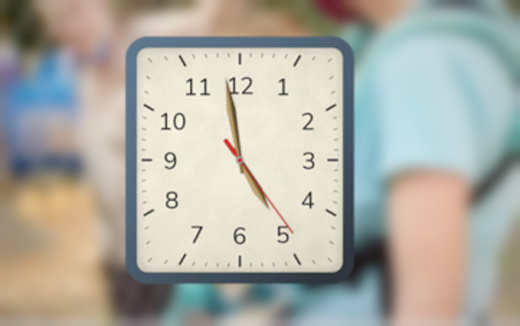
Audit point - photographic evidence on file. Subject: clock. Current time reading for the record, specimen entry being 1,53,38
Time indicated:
4,58,24
